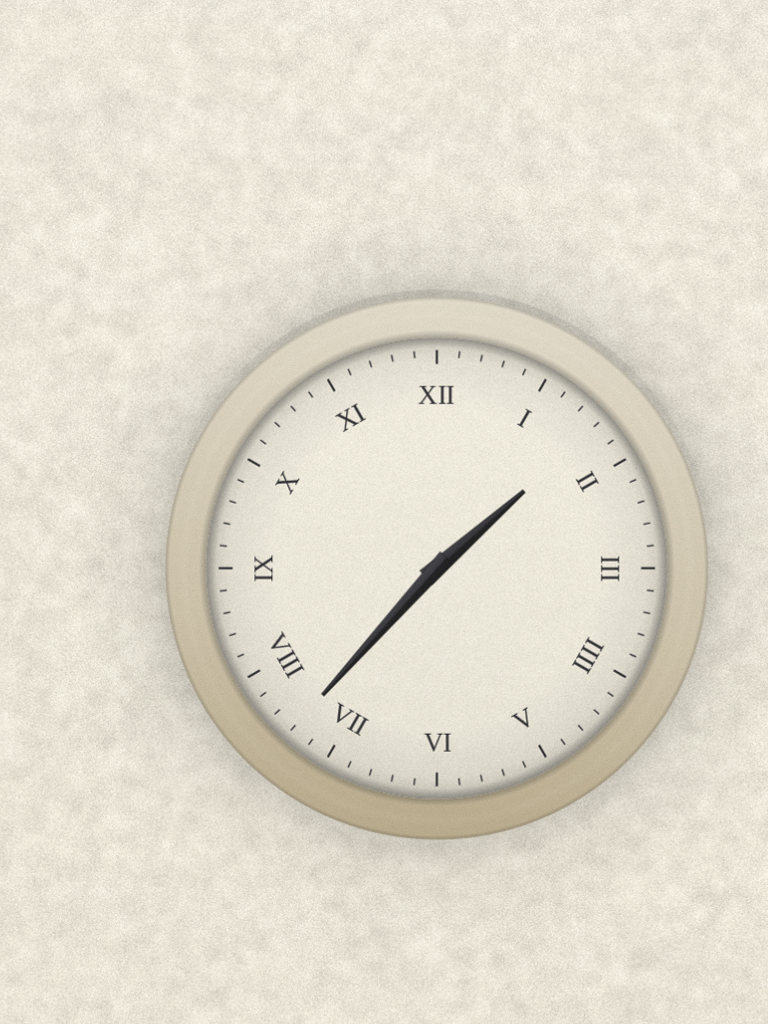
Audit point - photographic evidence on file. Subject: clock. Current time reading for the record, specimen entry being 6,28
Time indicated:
1,37
